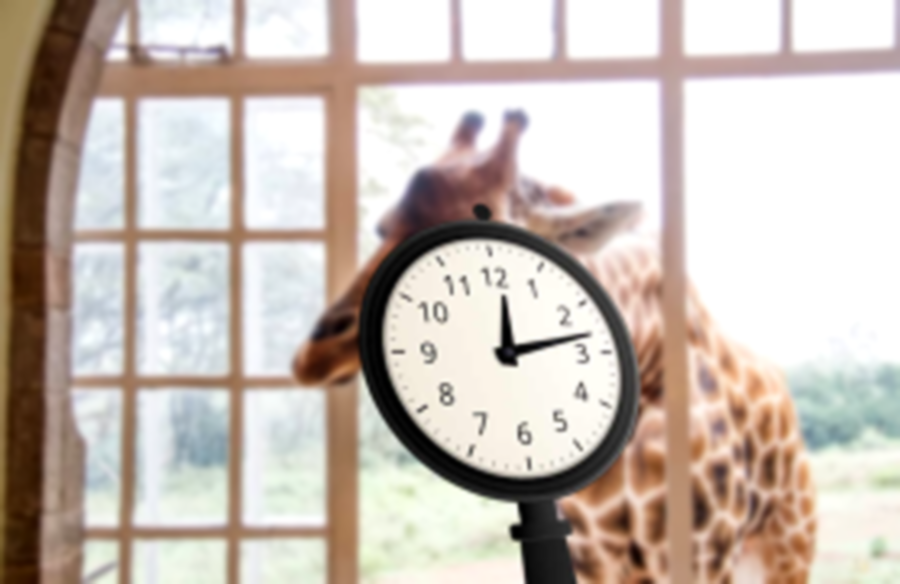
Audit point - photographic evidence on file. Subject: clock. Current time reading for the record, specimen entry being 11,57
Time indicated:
12,13
